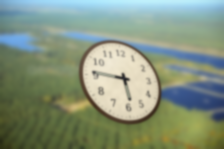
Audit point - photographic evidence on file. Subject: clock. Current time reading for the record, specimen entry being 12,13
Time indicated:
5,46
